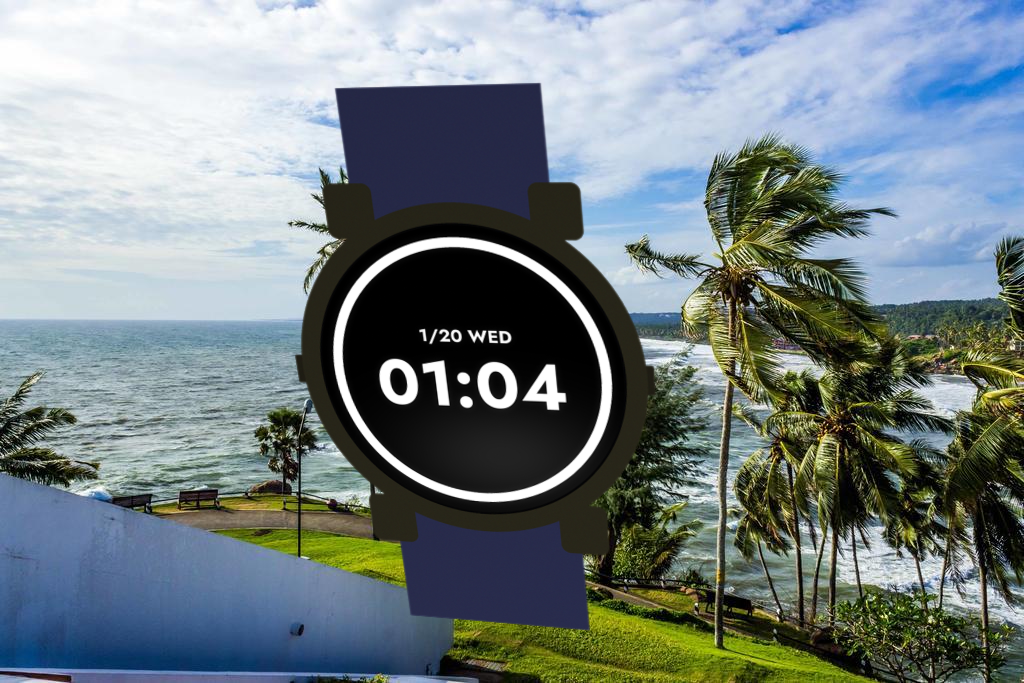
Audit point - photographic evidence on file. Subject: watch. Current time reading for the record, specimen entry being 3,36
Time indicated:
1,04
